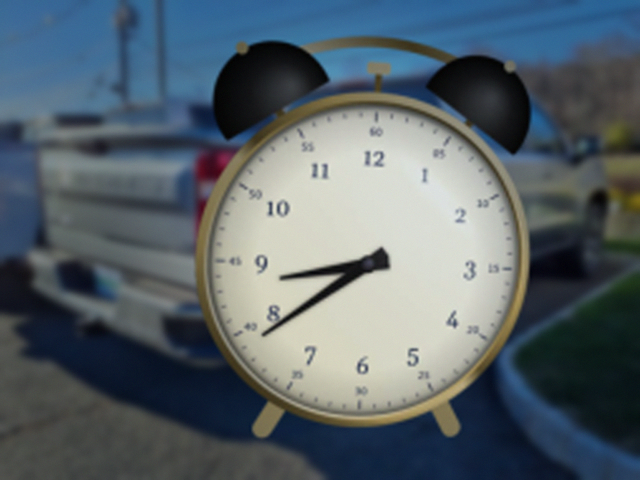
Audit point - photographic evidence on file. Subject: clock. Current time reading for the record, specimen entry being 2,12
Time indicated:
8,39
